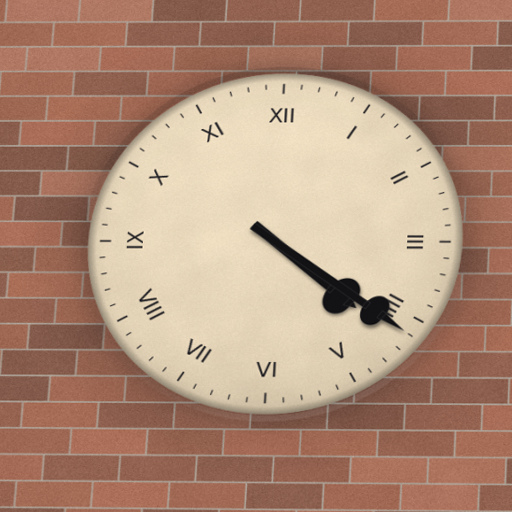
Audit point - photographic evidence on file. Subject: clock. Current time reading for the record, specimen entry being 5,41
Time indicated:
4,21
